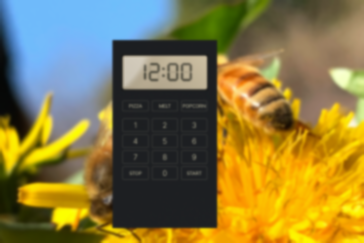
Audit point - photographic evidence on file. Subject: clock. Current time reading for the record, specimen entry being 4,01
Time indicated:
12,00
